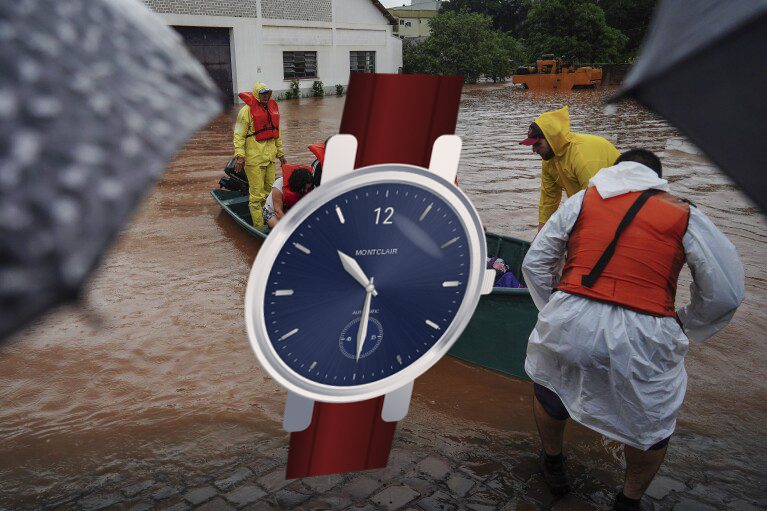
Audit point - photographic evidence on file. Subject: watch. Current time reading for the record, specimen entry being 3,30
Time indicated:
10,30
